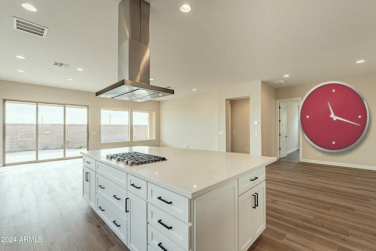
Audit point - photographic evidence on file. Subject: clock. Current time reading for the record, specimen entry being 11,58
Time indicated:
11,18
